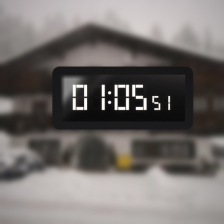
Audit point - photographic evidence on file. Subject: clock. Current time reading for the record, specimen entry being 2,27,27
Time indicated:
1,05,51
